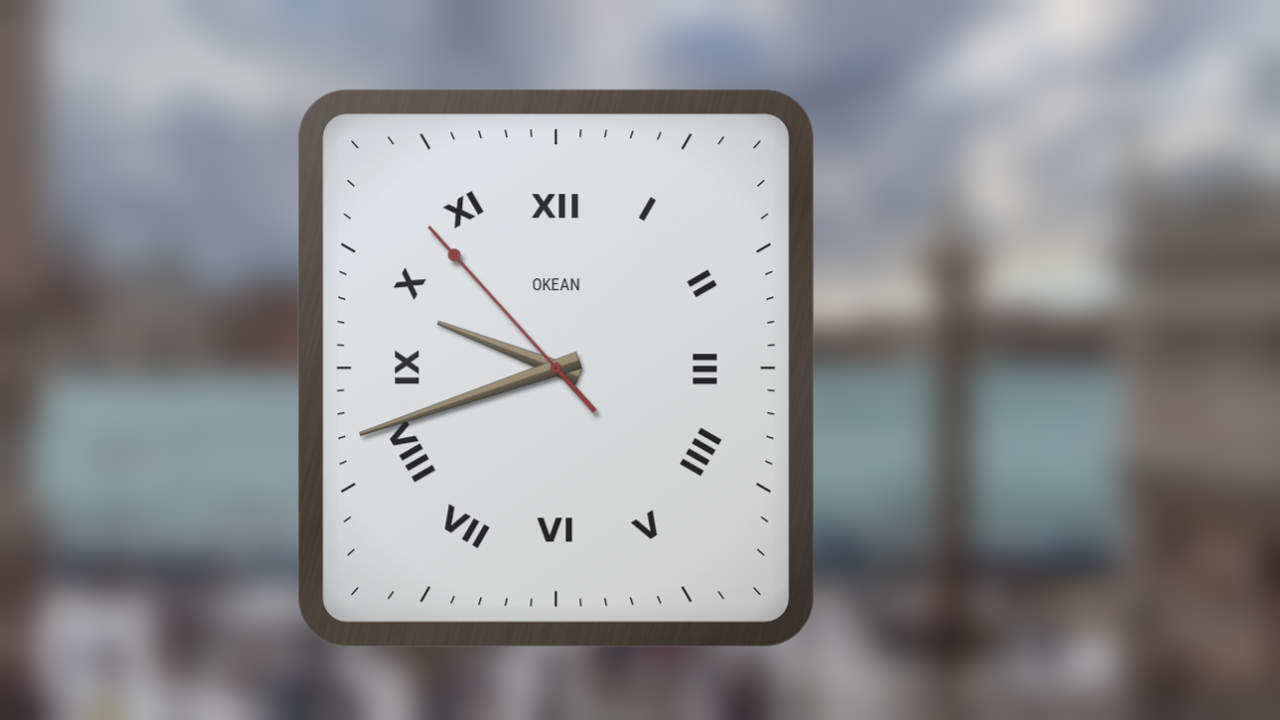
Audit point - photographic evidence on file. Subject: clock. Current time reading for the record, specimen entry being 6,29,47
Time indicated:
9,41,53
